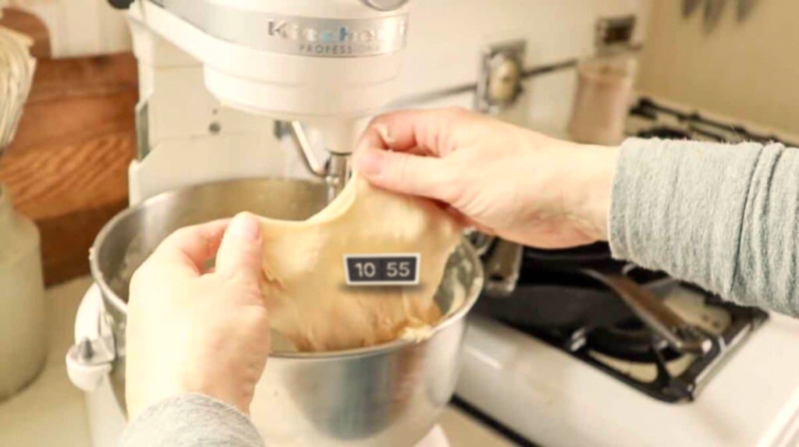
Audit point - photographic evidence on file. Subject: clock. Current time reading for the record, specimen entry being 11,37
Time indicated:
10,55
